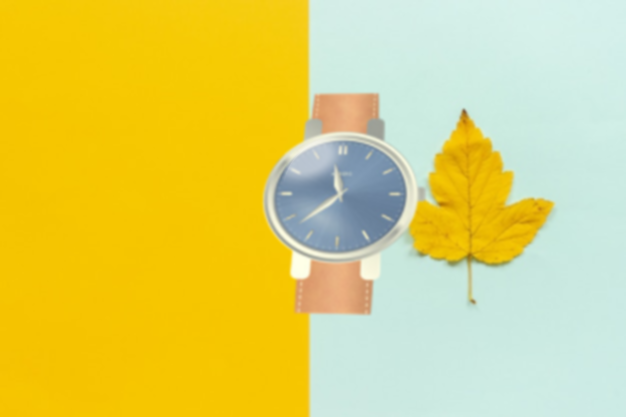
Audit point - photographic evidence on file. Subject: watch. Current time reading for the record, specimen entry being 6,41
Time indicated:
11,38
